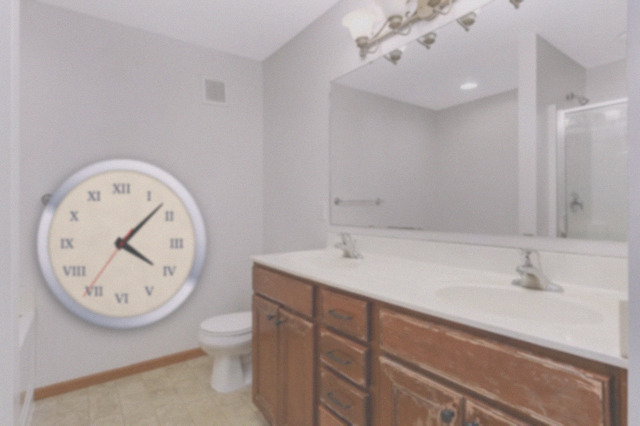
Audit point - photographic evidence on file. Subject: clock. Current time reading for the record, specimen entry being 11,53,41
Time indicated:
4,07,36
